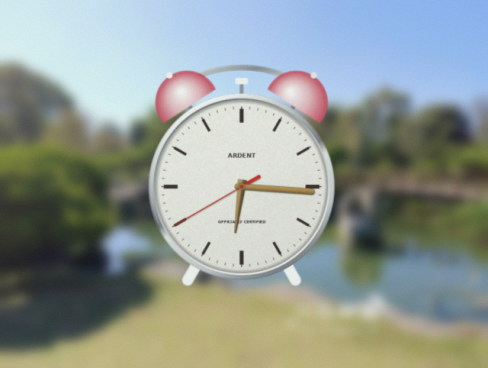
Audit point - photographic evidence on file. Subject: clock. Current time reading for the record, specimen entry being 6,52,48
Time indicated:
6,15,40
